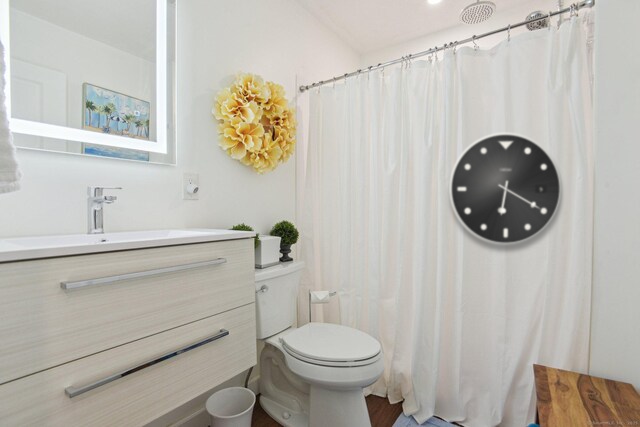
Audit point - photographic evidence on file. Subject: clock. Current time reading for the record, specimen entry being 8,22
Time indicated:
6,20
